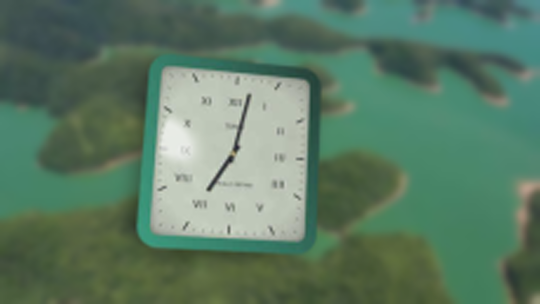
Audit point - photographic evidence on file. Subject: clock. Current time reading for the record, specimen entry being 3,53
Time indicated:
7,02
